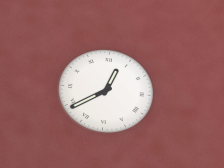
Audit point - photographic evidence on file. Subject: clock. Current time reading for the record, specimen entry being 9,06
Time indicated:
12,39
